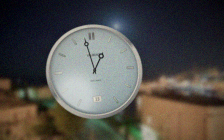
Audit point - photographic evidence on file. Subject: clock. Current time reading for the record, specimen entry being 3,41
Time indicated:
12,58
